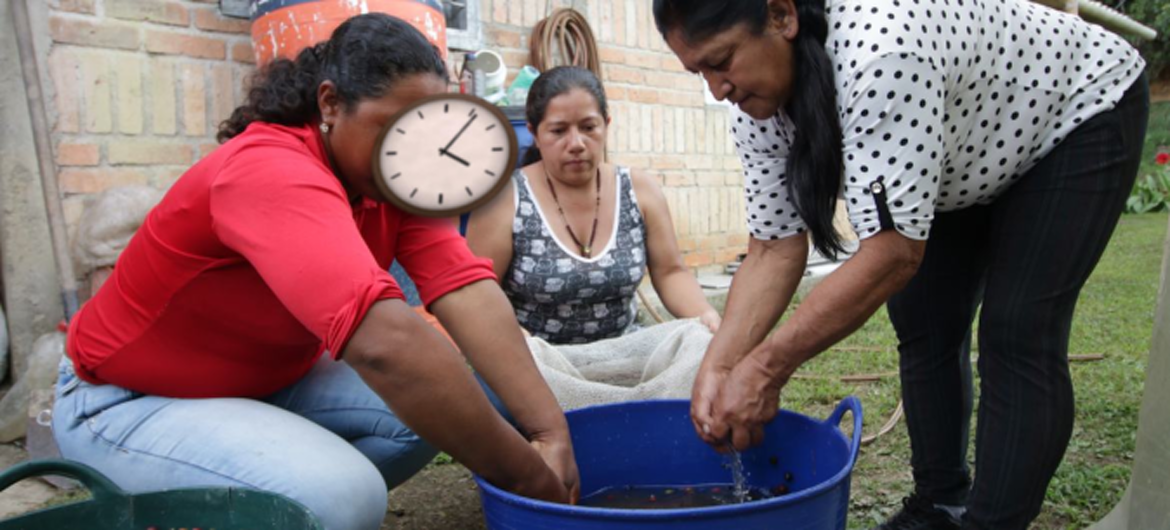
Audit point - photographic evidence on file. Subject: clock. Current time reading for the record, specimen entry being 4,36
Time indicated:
4,06
